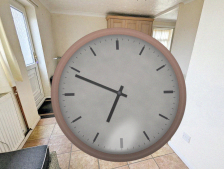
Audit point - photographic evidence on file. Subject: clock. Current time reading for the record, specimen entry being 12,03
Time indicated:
6,49
